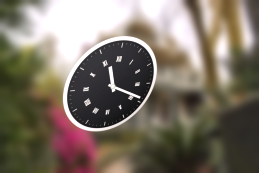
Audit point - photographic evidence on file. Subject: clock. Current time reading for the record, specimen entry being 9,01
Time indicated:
11,19
